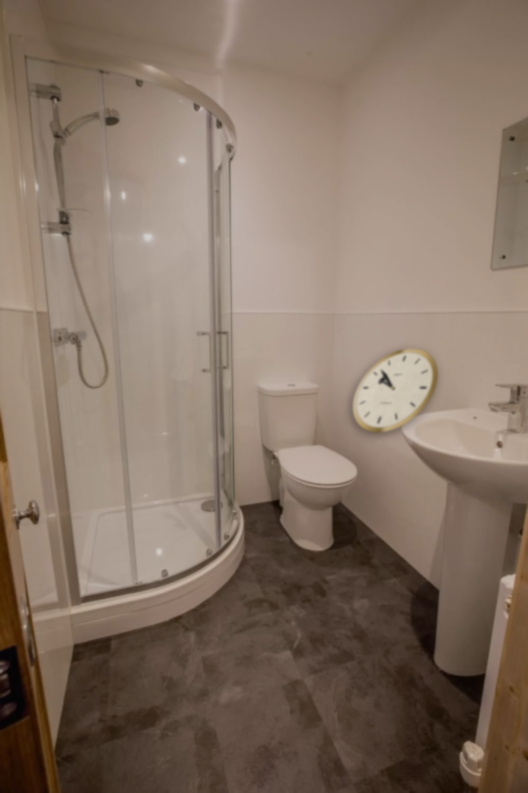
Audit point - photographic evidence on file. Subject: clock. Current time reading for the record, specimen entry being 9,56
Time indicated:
9,52
